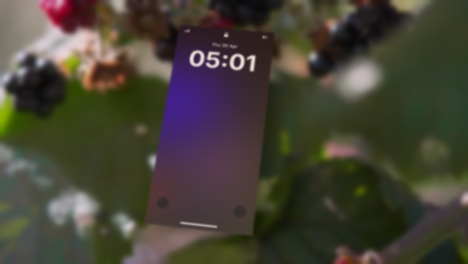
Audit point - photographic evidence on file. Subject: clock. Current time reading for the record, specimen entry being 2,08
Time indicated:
5,01
